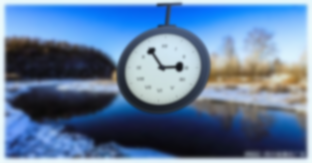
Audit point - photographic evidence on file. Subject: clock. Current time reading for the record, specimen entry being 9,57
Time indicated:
2,54
